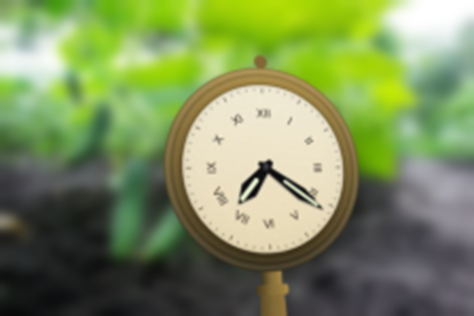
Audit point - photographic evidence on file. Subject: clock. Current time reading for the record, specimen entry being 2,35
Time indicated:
7,21
